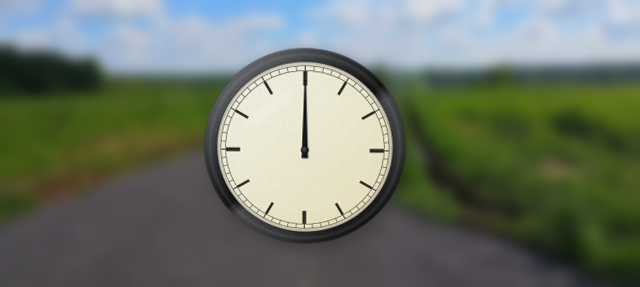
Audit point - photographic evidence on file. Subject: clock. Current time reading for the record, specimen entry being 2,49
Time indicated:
12,00
